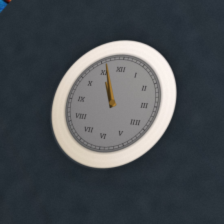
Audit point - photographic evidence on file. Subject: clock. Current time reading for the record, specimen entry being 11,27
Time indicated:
10,56
